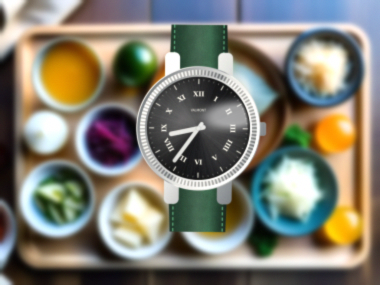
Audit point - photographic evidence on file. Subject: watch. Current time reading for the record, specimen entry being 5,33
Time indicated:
8,36
